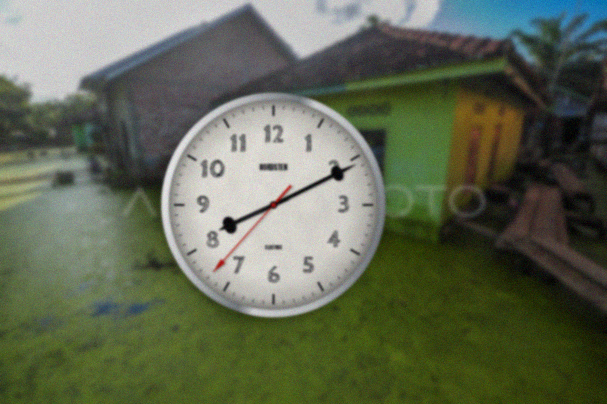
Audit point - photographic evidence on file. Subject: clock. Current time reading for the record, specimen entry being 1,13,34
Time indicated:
8,10,37
